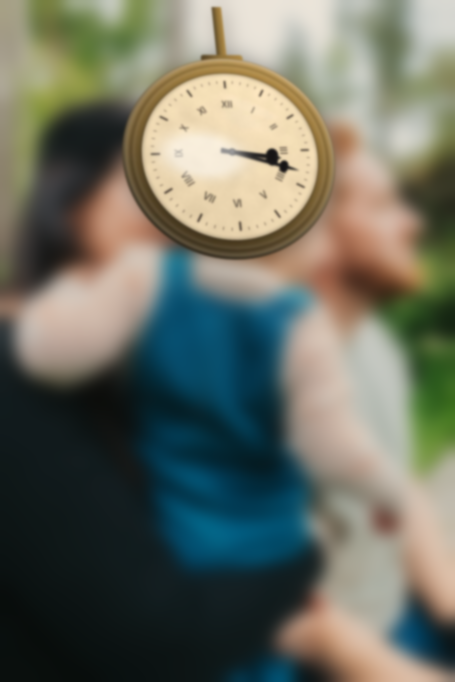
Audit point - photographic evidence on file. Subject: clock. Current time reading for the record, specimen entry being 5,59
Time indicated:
3,18
